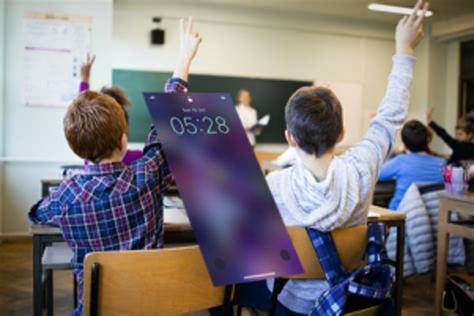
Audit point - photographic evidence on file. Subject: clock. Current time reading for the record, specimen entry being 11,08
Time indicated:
5,28
